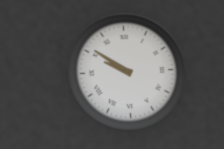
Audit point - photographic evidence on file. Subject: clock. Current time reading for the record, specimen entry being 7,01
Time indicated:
9,51
